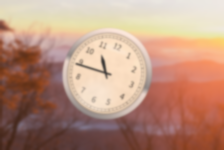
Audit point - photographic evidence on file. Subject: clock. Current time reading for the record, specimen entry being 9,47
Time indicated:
10,44
